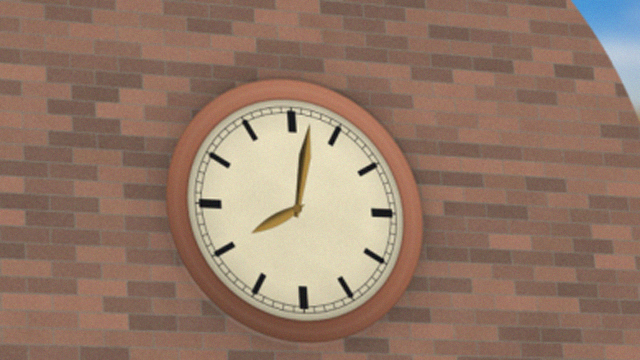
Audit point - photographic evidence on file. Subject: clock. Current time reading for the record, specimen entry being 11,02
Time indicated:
8,02
